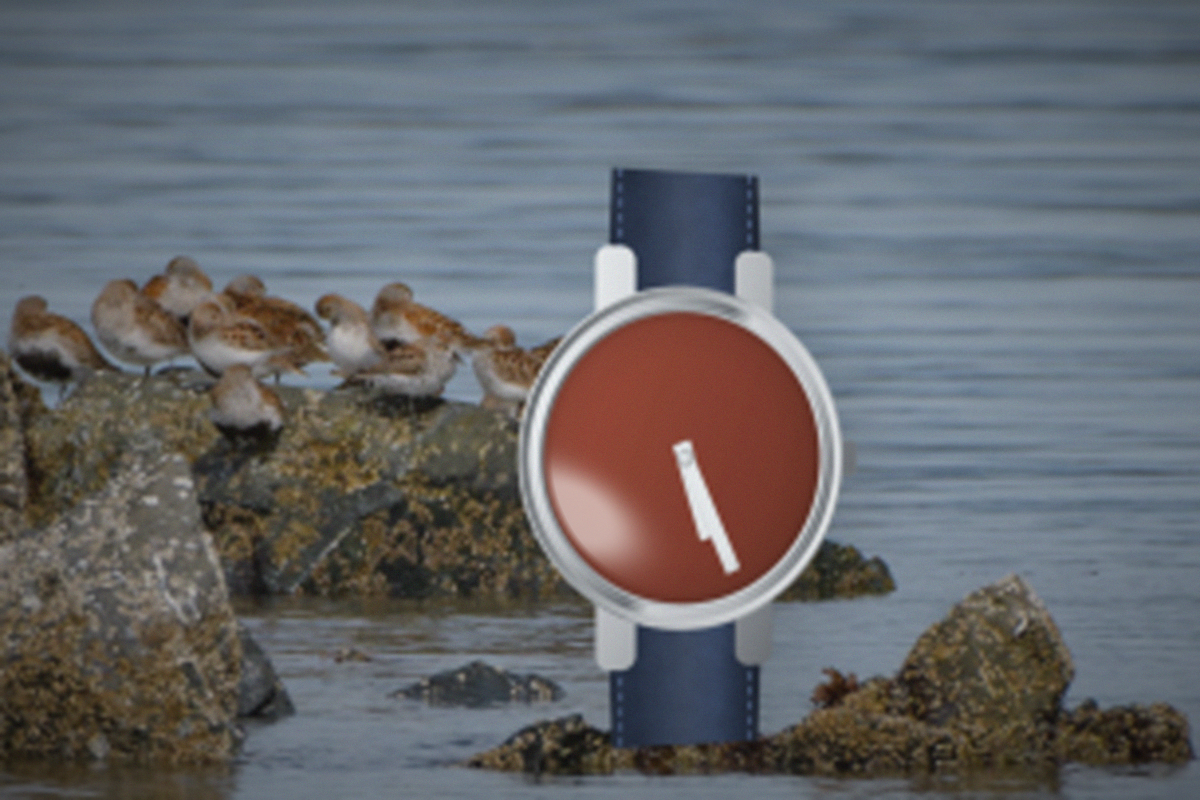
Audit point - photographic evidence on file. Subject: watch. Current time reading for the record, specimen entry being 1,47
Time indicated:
5,26
